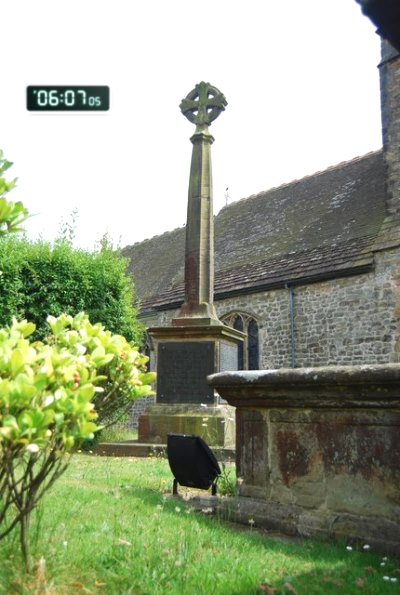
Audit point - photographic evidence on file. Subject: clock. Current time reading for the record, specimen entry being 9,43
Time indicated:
6,07
